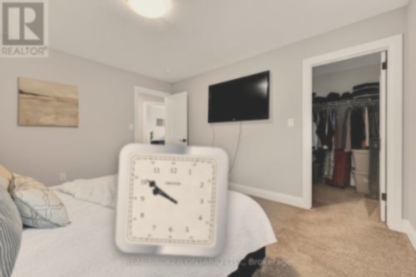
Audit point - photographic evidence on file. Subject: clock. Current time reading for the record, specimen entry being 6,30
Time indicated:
9,51
